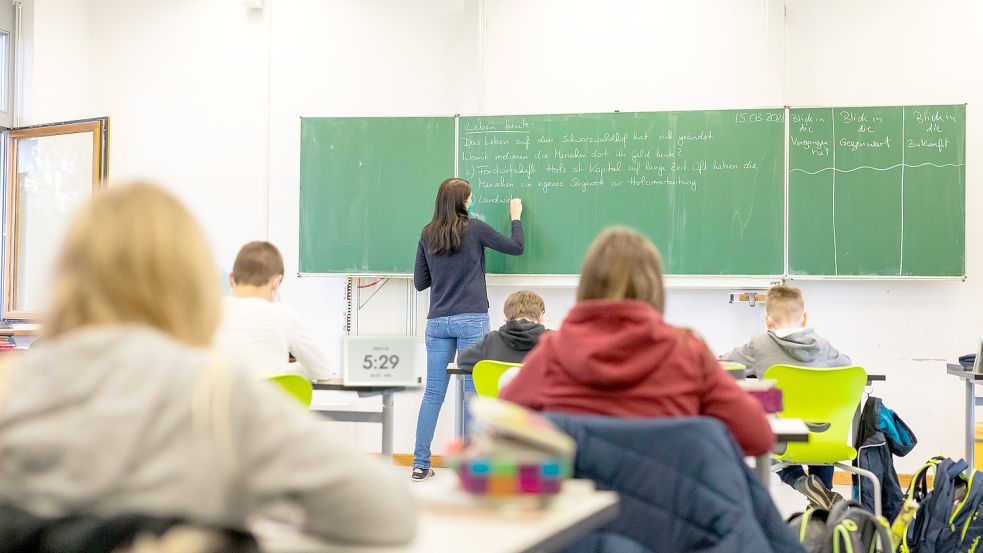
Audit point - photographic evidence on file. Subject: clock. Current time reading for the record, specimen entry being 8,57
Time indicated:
5,29
